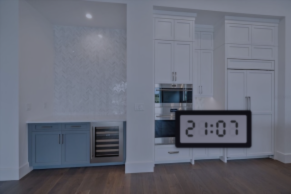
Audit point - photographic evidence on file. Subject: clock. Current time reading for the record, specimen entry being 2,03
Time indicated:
21,07
